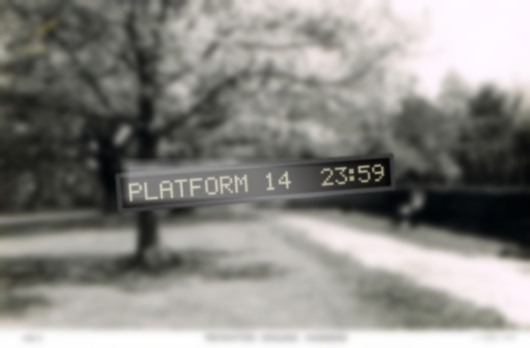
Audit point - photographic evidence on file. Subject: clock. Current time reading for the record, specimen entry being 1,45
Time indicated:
23,59
